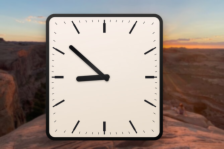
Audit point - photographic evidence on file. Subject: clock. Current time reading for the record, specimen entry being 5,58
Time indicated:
8,52
